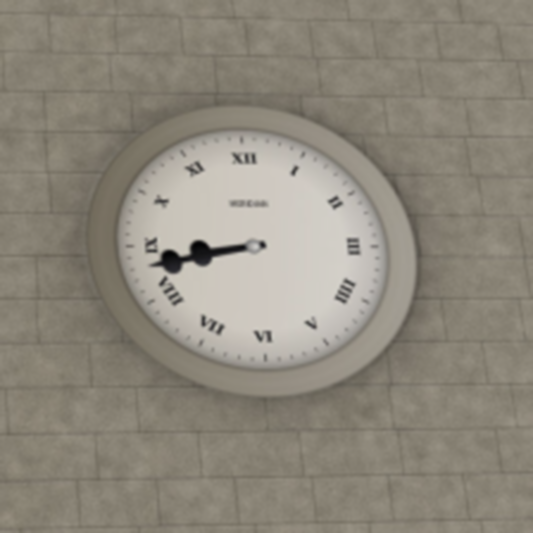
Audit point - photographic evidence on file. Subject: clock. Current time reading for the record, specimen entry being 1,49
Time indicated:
8,43
